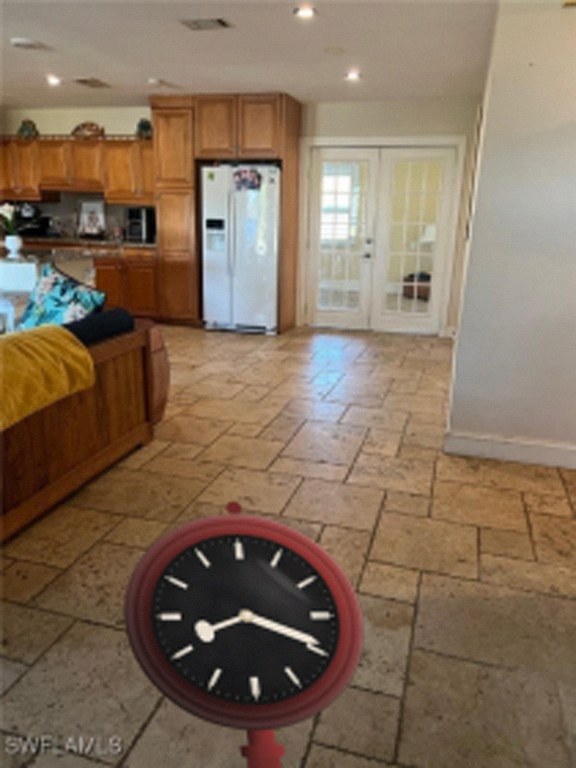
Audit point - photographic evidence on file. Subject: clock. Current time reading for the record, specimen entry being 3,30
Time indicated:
8,19
